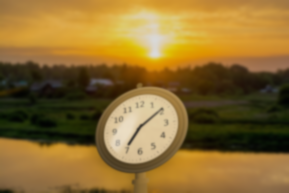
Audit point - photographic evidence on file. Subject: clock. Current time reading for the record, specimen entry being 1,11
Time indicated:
7,09
